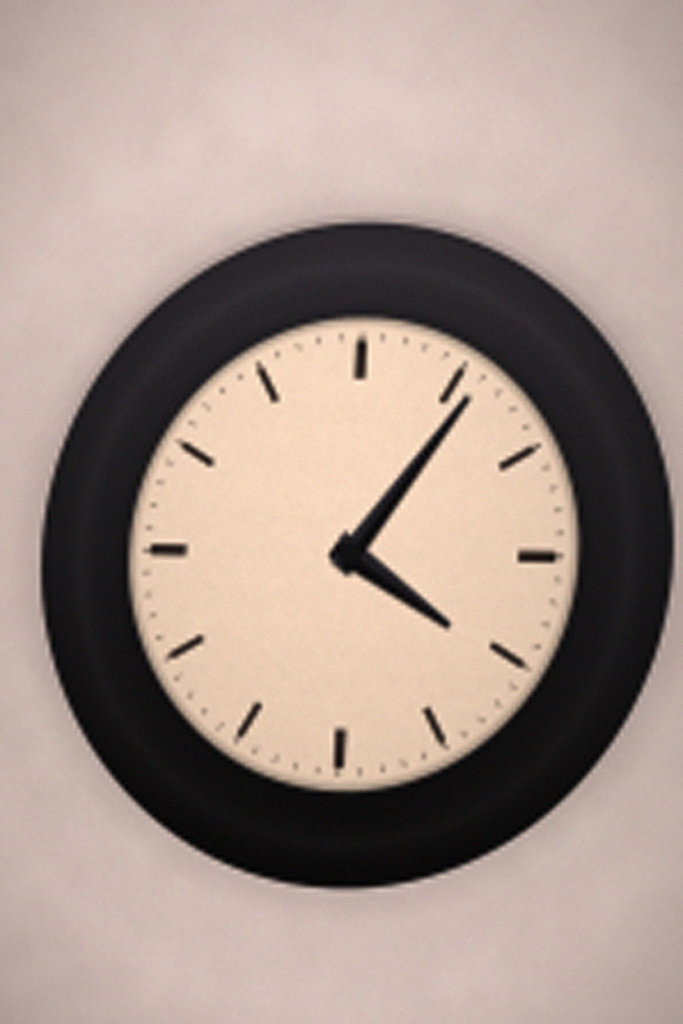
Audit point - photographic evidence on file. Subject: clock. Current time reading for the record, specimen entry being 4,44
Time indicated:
4,06
